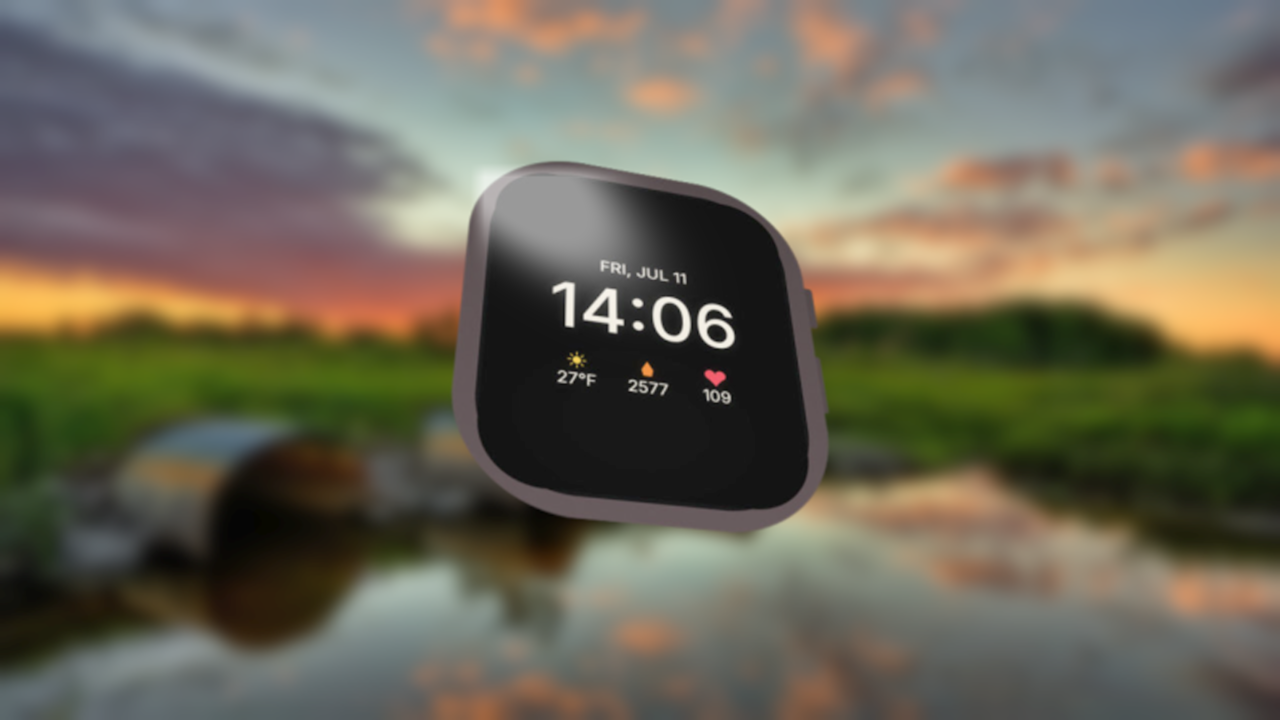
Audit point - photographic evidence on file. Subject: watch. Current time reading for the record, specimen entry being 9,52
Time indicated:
14,06
